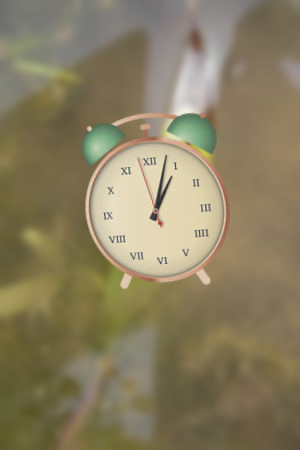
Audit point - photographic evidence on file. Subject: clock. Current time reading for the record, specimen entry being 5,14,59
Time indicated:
1,02,58
